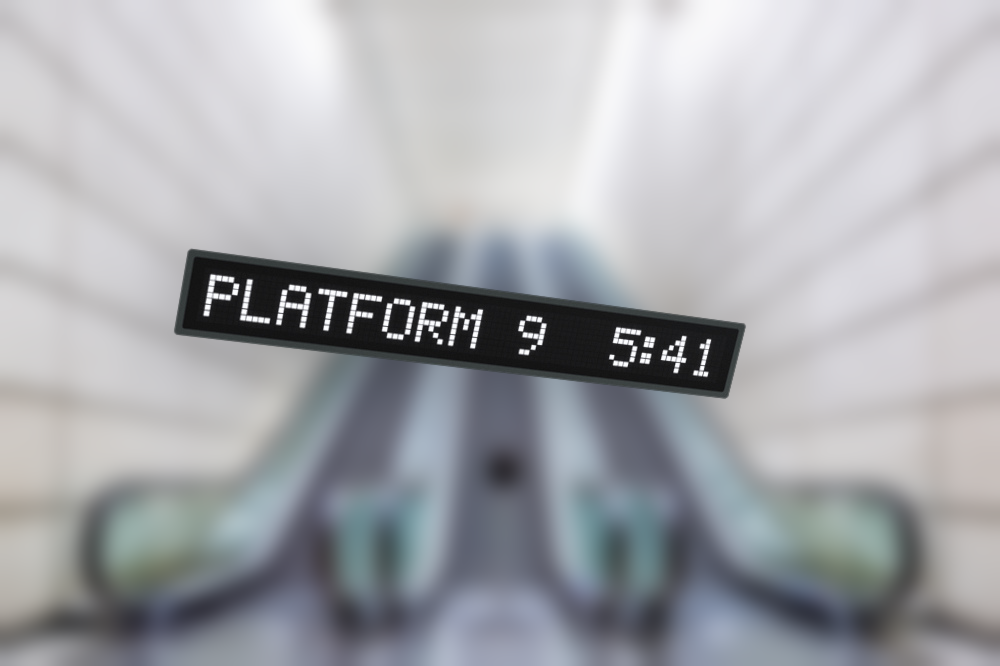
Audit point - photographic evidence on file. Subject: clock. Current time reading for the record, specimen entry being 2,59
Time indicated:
5,41
